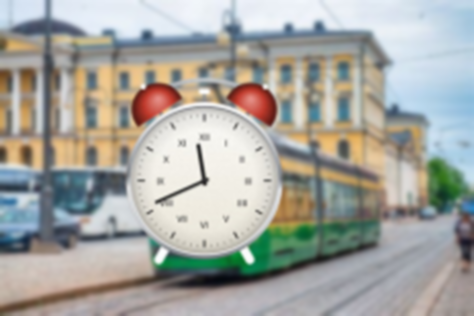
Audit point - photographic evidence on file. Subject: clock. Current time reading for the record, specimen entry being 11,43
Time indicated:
11,41
